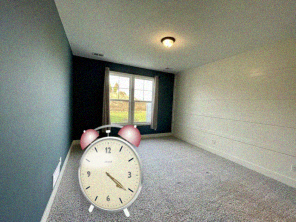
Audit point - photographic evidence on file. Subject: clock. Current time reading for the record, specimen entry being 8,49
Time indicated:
4,21
